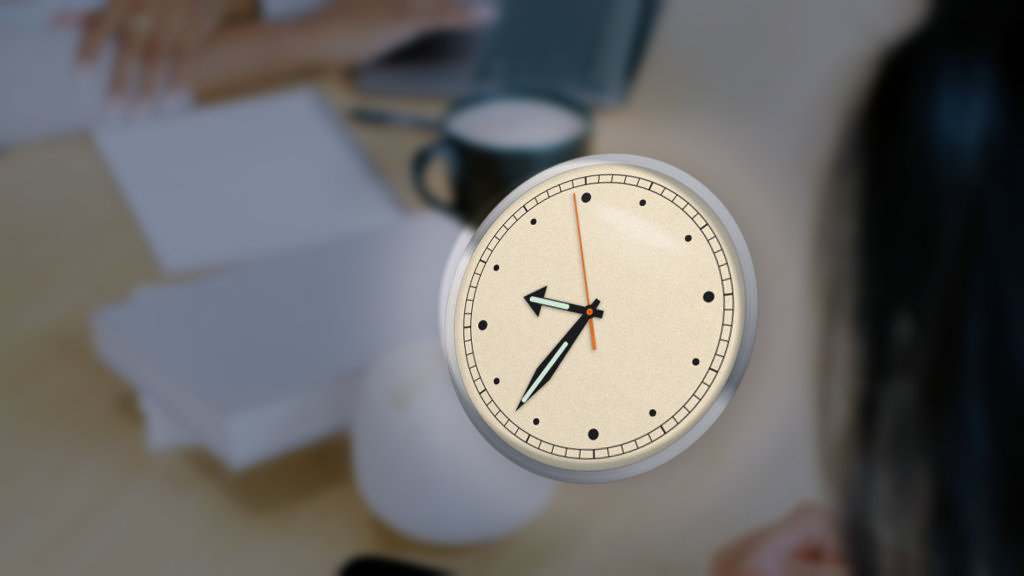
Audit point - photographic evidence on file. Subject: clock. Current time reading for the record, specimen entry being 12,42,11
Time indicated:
9,36,59
